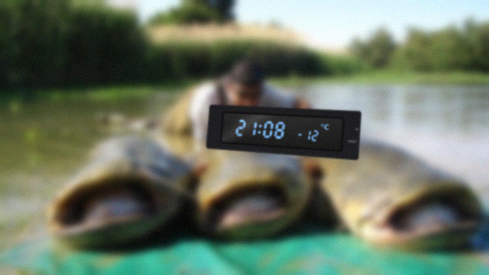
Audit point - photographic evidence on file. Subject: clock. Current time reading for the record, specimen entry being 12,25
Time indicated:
21,08
